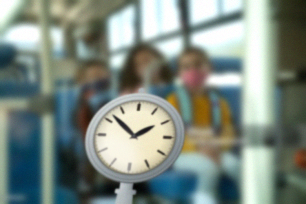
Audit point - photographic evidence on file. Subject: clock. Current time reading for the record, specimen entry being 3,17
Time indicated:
1,52
